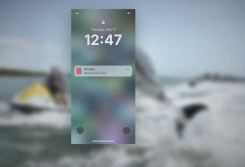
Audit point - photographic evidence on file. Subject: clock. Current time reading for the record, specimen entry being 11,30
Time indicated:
12,47
